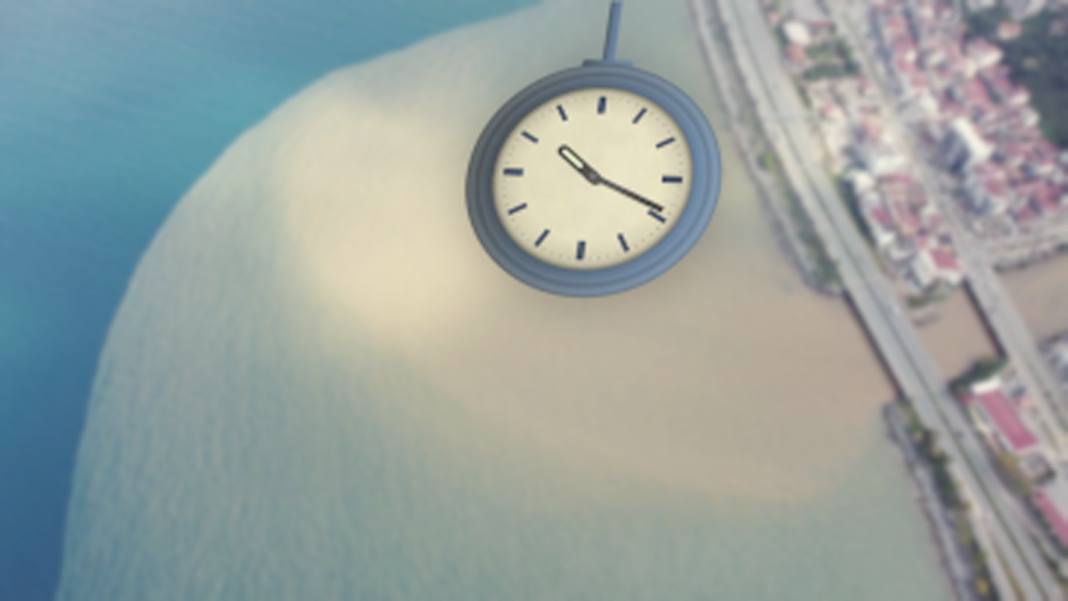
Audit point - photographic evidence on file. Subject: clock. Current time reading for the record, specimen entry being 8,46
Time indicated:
10,19
